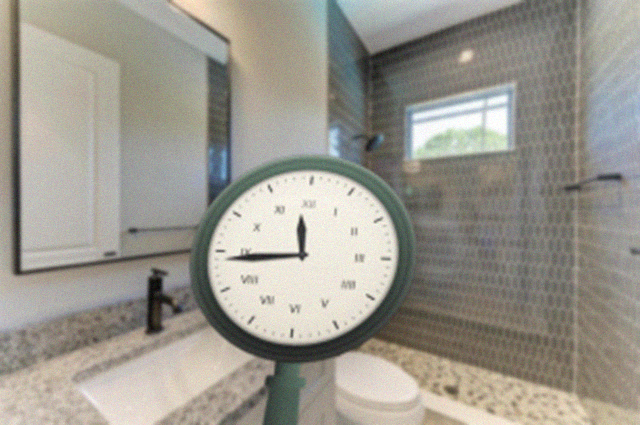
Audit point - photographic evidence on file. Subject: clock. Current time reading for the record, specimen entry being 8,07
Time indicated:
11,44
